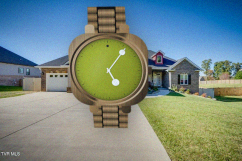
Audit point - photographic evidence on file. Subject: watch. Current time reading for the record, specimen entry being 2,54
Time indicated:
5,06
